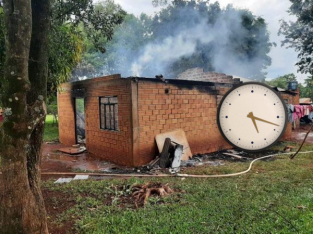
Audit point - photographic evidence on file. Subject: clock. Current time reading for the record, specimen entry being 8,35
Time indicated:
5,18
